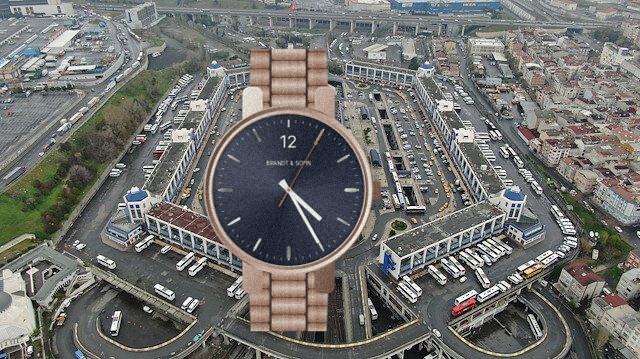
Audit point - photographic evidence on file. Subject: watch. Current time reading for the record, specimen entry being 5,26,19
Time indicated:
4,25,05
